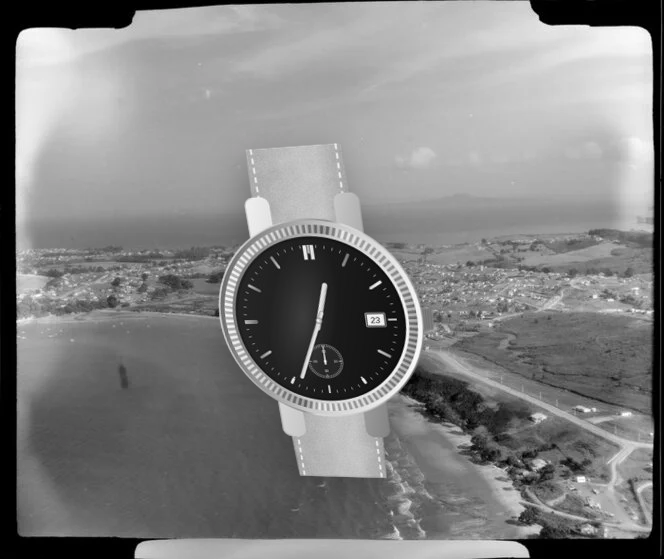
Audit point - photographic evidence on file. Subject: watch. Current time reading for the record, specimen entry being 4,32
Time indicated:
12,34
